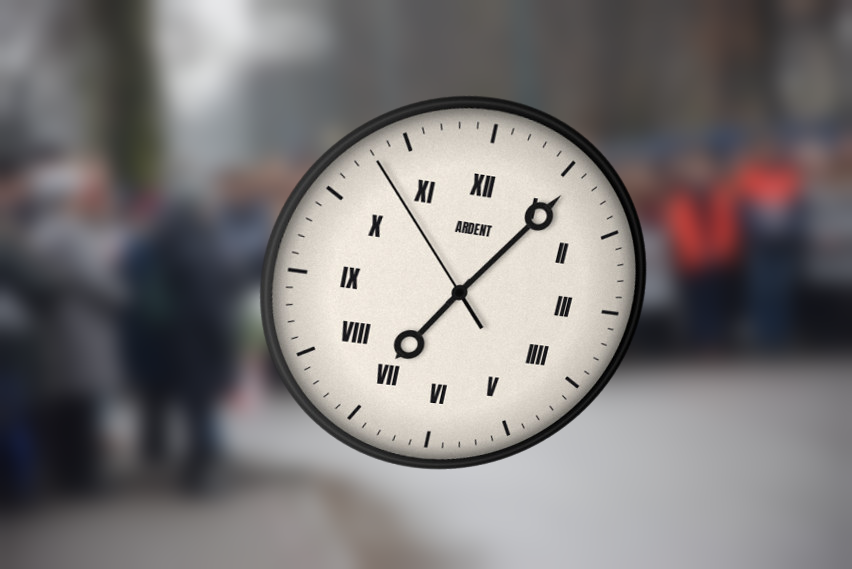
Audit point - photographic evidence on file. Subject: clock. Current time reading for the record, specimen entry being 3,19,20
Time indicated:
7,05,53
